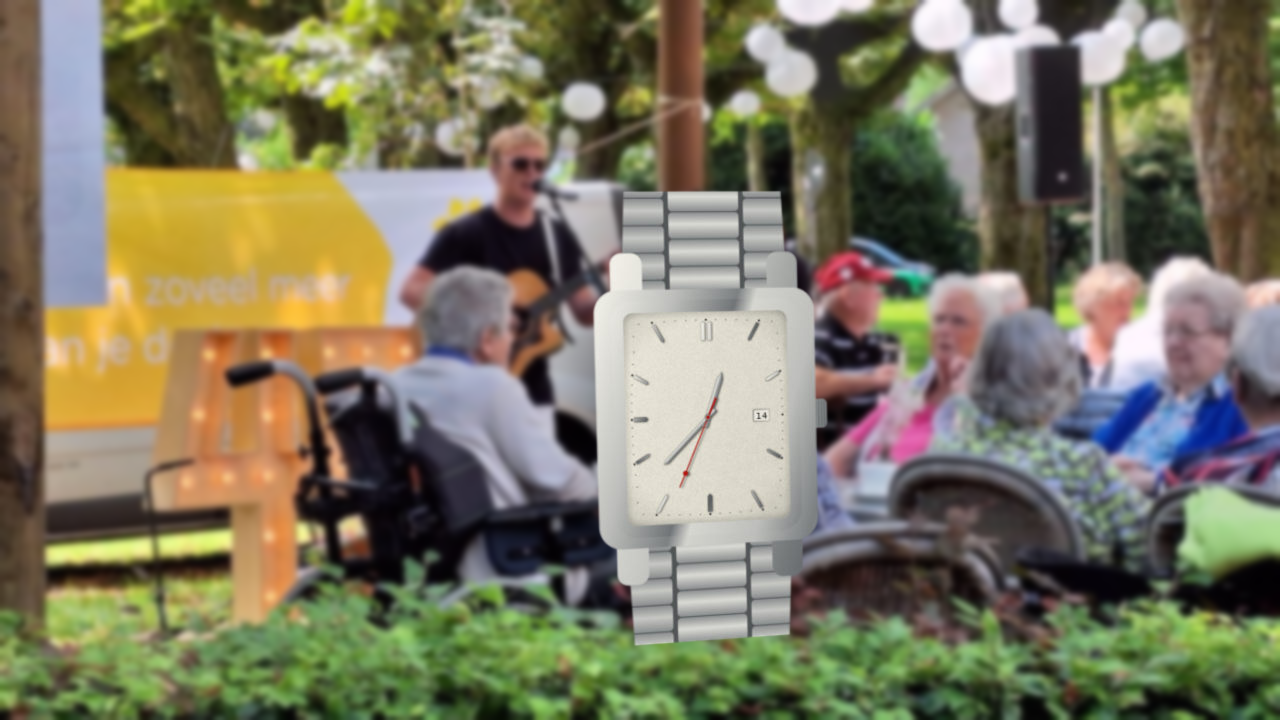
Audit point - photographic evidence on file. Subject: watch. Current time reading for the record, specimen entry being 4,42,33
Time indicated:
12,37,34
